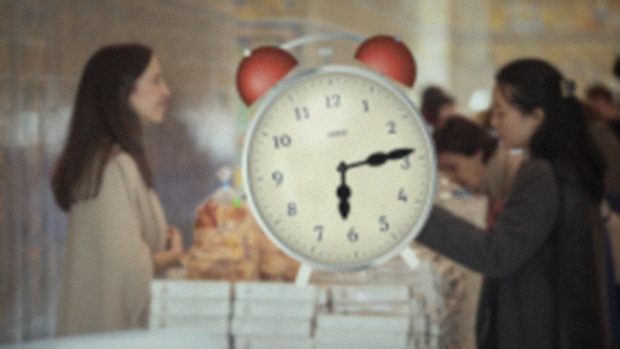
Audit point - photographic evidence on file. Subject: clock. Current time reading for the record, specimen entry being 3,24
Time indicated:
6,14
